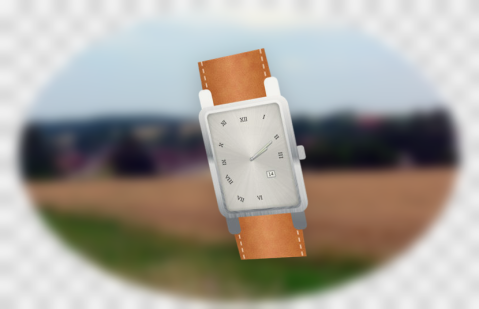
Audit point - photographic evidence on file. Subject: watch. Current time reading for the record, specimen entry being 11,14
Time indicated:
2,10
